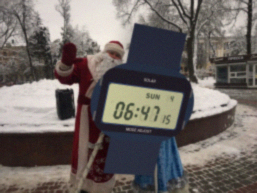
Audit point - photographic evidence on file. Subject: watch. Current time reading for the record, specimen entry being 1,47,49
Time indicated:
6,47,15
